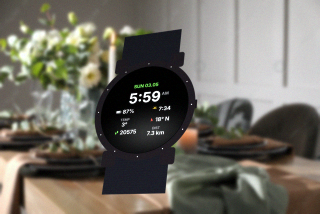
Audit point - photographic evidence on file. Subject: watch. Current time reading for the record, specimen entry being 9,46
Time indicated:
5,59
